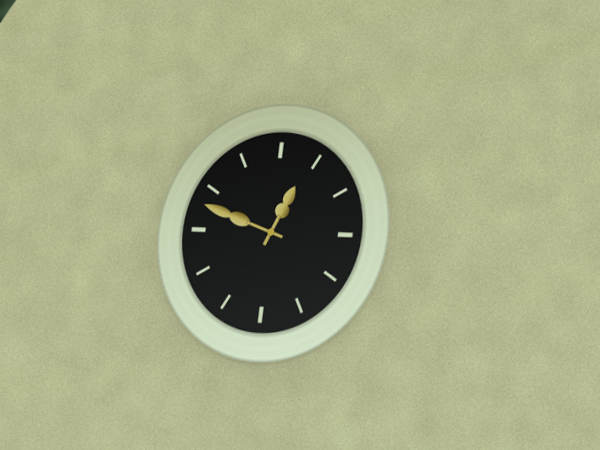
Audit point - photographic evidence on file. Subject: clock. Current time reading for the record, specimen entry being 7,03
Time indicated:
12,48
